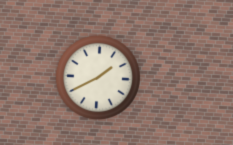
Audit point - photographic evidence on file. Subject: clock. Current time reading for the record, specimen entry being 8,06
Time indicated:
1,40
